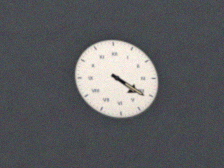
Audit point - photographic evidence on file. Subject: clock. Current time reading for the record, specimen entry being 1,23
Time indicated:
4,21
